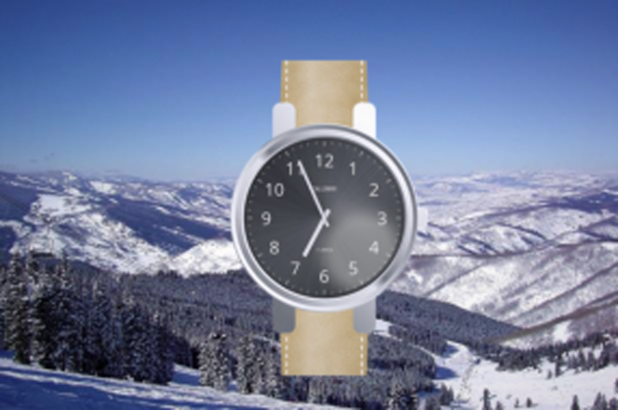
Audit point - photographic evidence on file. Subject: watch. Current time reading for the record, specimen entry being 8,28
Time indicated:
6,56
